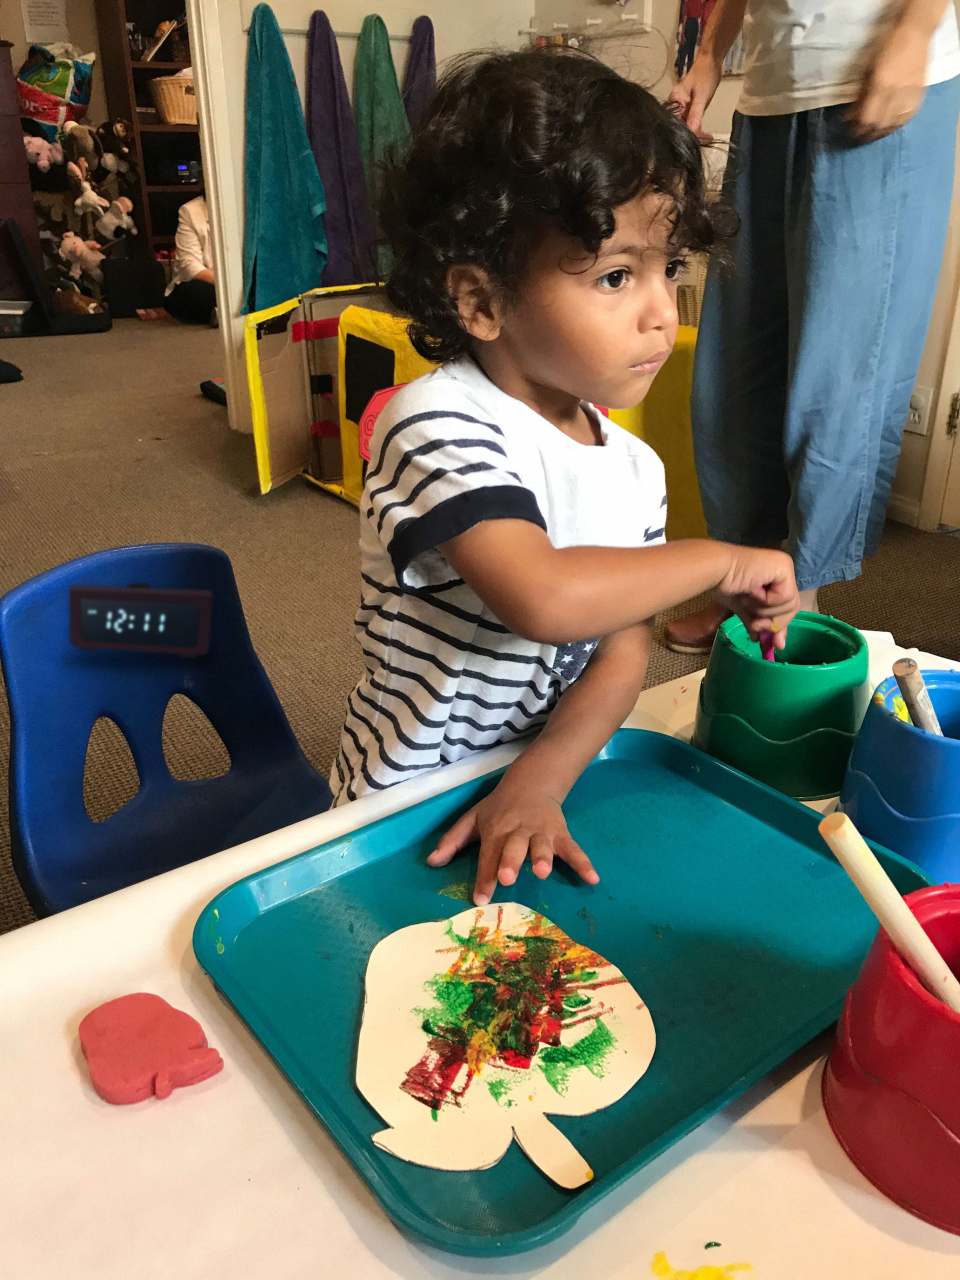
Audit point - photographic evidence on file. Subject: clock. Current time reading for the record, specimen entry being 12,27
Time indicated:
12,11
